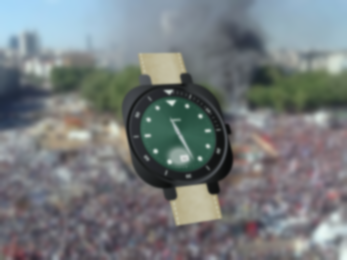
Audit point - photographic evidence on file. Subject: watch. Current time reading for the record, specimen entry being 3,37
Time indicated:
11,27
